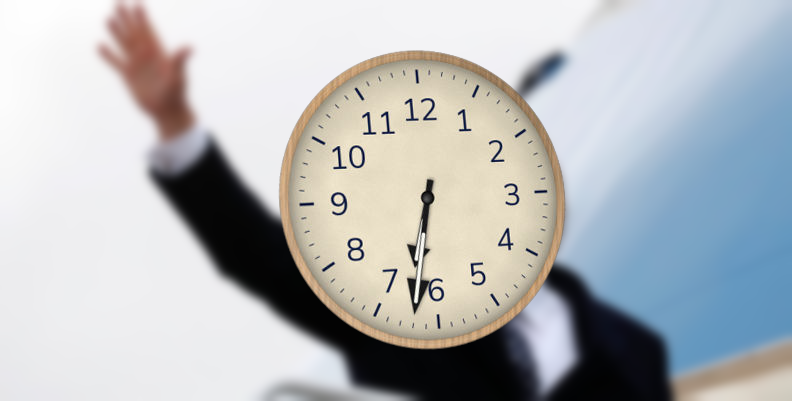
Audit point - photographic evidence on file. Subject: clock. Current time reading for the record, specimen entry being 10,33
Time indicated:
6,32
